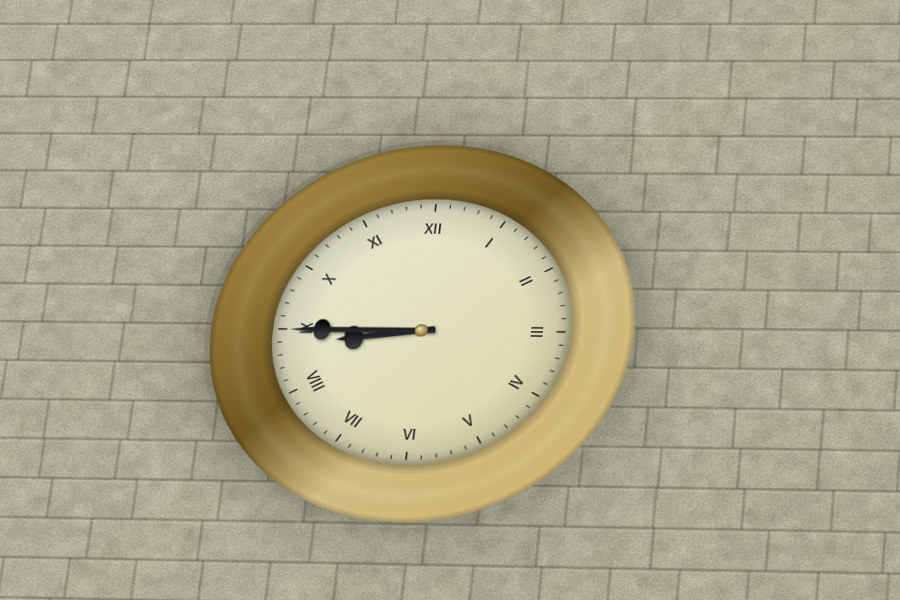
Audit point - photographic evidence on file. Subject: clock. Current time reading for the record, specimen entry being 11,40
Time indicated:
8,45
